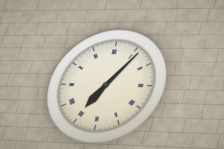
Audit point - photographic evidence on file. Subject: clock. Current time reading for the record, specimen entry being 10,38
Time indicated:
7,06
